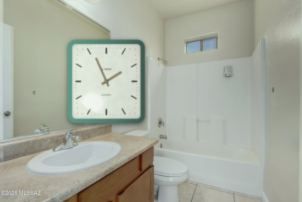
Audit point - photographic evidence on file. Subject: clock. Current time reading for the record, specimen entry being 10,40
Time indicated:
1,56
